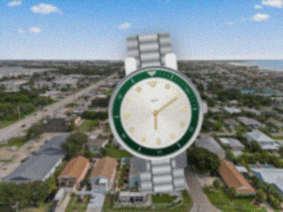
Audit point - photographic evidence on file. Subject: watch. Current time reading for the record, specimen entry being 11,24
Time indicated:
6,10
